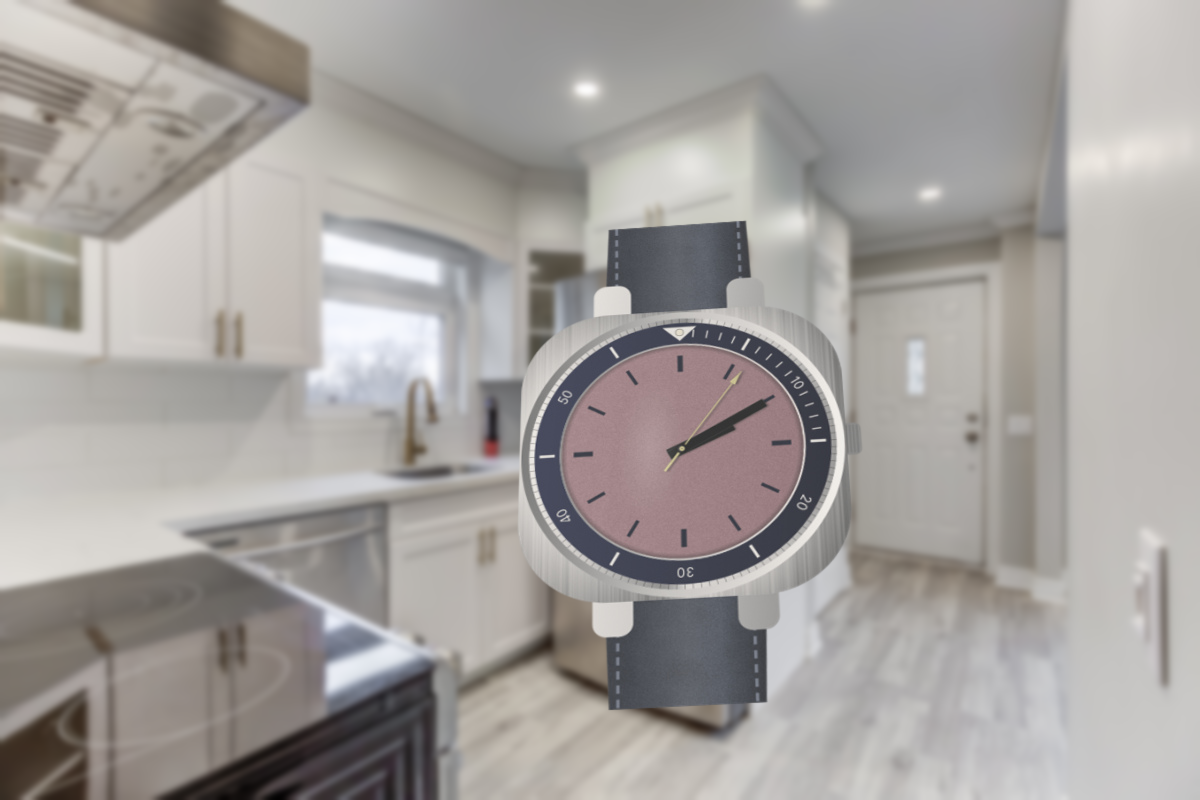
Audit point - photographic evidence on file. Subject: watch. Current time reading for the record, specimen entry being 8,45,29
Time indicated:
2,10,06
